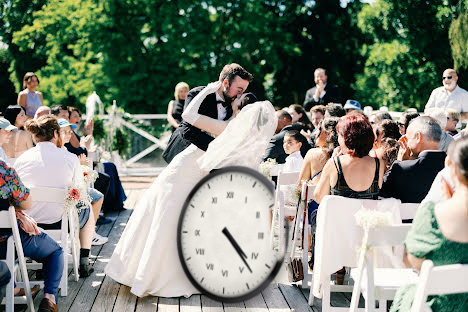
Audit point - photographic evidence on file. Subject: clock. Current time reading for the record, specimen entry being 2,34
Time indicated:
4,23
